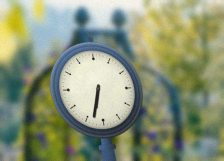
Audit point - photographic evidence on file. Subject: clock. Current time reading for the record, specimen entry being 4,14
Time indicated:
6,33
